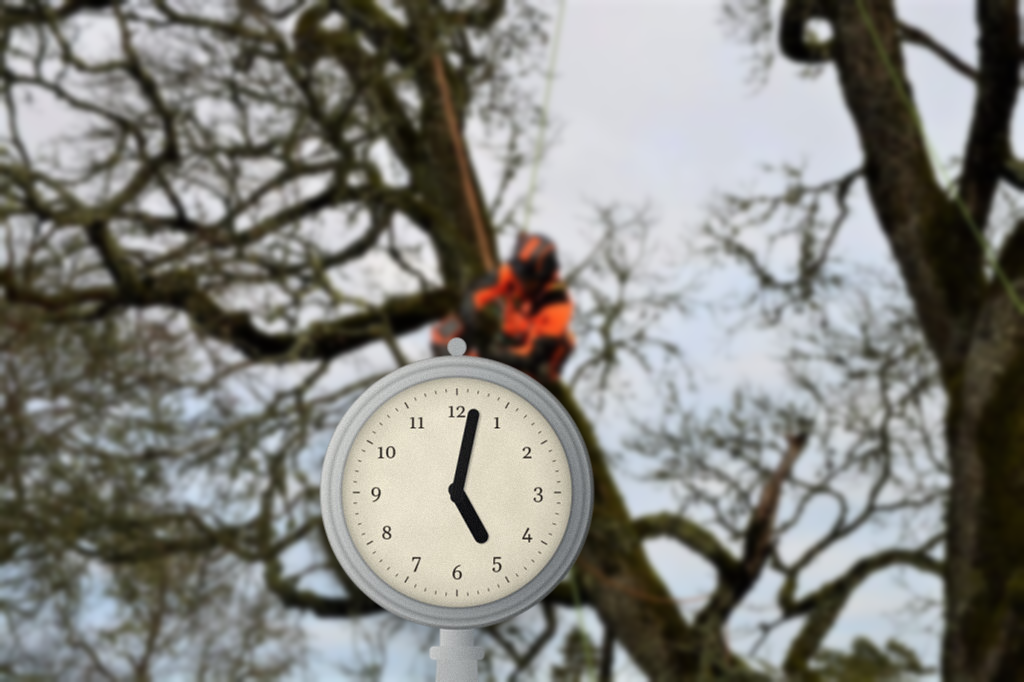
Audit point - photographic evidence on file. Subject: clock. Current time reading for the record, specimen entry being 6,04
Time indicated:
5,02
